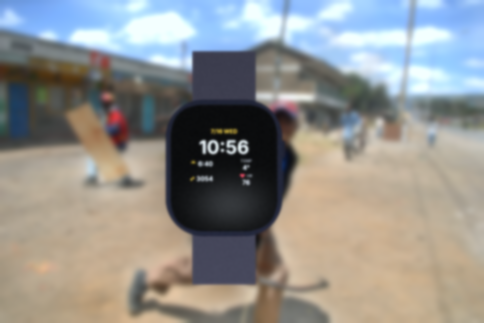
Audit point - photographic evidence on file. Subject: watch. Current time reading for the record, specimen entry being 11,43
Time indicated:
10,56
